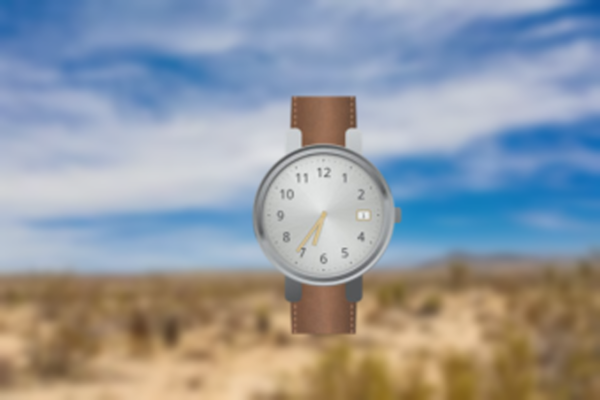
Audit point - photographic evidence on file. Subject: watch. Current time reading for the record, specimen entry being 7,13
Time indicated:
6,36
